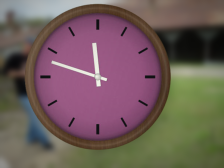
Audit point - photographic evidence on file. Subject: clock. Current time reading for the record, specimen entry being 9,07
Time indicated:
11,48
